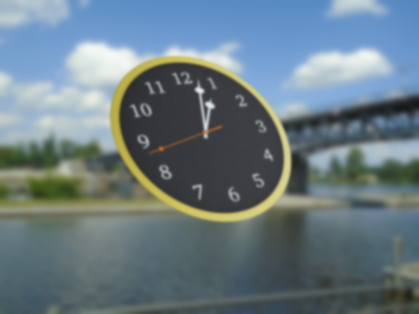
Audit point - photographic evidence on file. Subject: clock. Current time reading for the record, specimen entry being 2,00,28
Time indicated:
1,02,43
